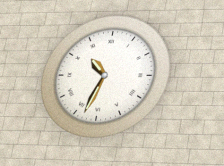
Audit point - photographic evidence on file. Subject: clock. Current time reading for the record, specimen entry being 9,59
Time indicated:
10,33
